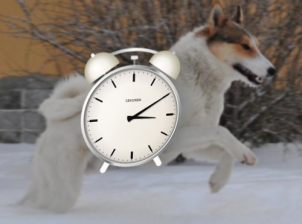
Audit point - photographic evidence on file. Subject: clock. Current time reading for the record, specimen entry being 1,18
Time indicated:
3,10
